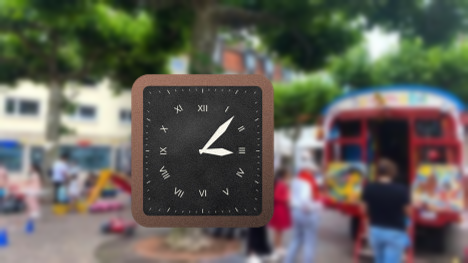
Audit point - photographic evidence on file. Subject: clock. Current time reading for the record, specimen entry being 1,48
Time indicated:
3,07
